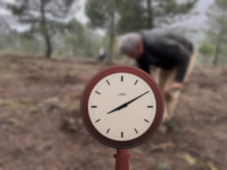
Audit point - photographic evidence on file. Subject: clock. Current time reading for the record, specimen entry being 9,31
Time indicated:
8,10
